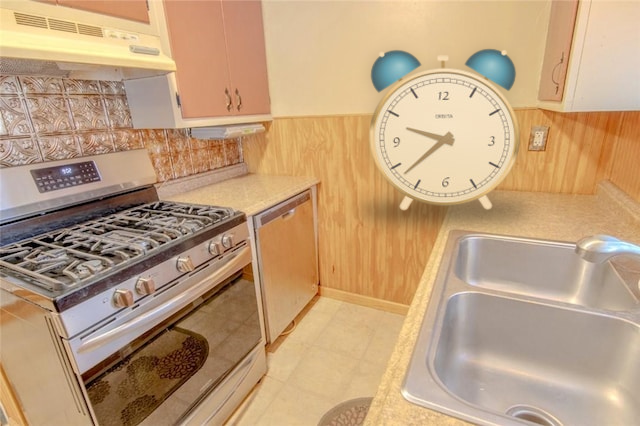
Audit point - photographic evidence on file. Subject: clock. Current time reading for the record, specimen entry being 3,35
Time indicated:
9,38
